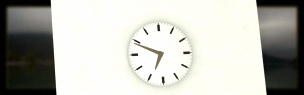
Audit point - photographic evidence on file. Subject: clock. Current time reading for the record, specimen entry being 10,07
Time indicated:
6,49
